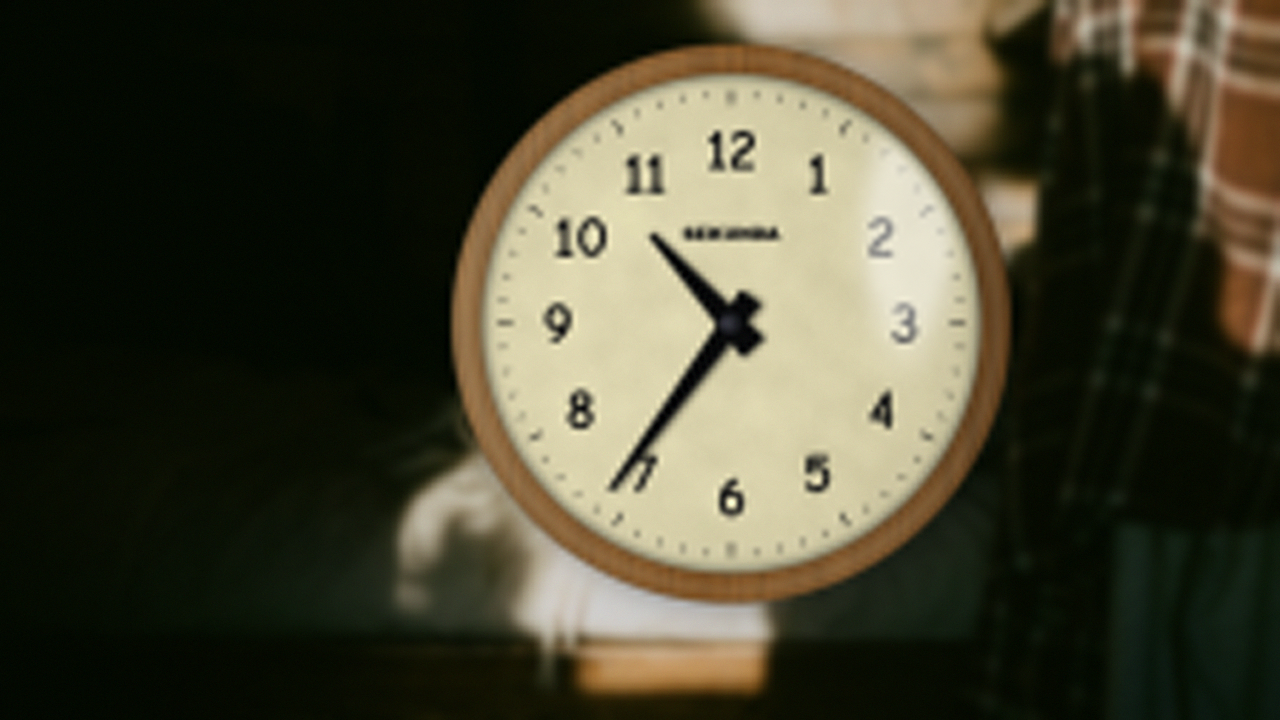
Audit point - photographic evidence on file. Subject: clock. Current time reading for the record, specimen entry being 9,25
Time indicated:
10,36
